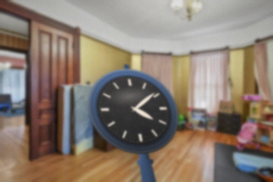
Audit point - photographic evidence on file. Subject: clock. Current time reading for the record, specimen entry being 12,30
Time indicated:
4,09
